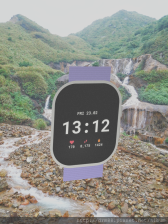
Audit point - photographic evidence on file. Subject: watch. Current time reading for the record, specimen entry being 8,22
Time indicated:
13,12
